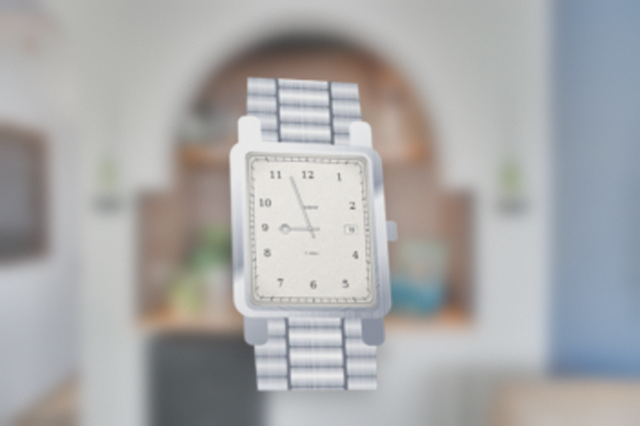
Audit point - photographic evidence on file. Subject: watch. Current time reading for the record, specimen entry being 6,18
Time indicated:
8,57
